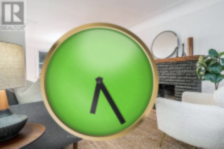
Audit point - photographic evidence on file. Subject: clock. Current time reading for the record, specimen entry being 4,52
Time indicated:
6,25
